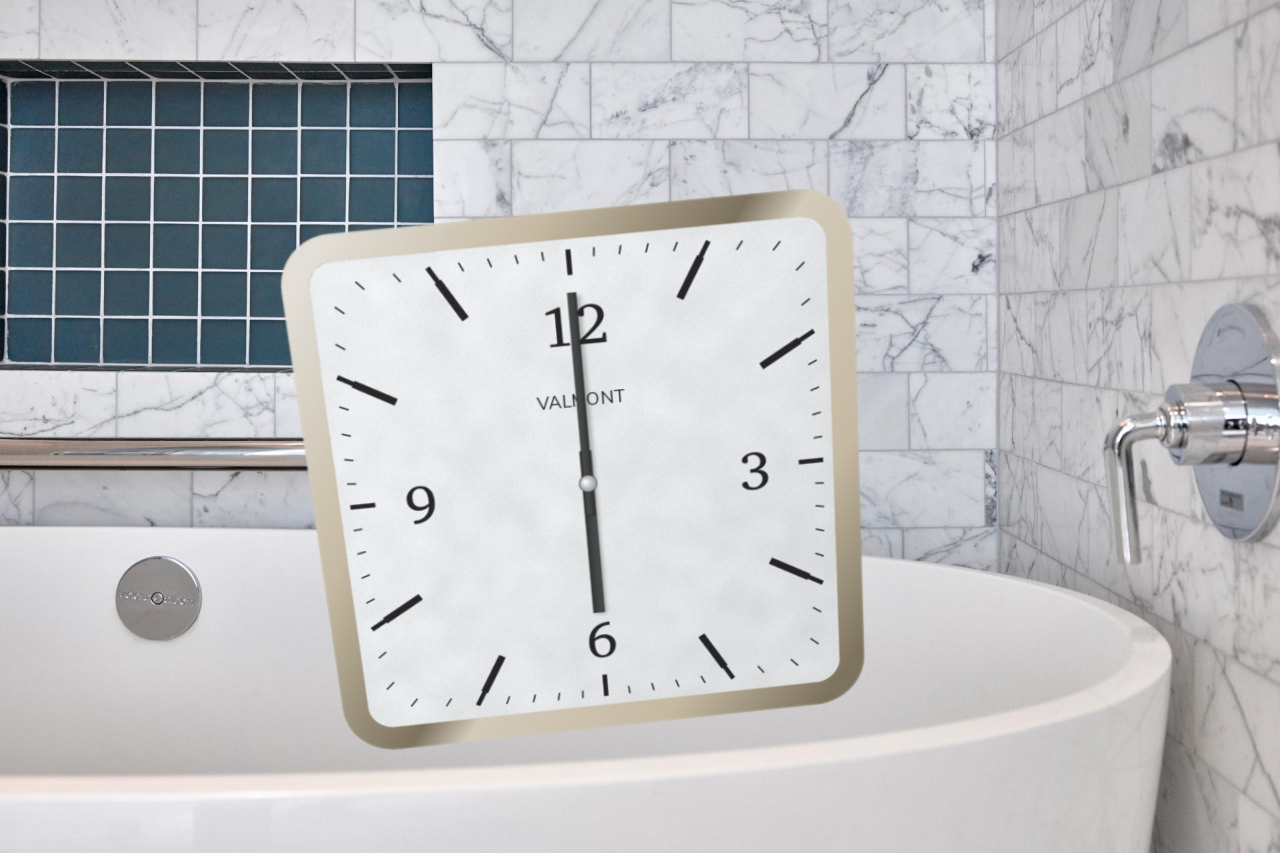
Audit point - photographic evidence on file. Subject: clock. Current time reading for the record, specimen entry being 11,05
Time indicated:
6,00
